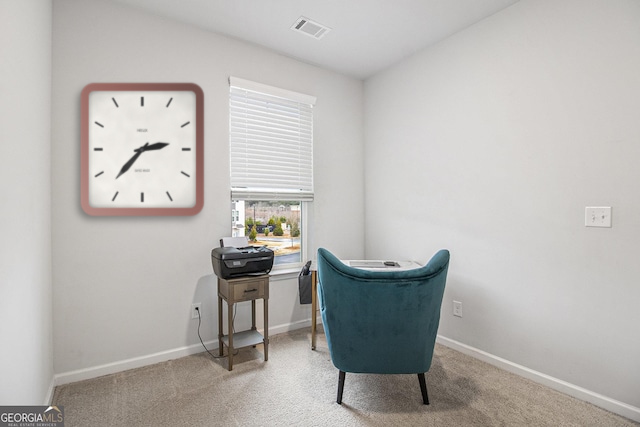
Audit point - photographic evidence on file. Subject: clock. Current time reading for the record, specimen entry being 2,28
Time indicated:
2,37
